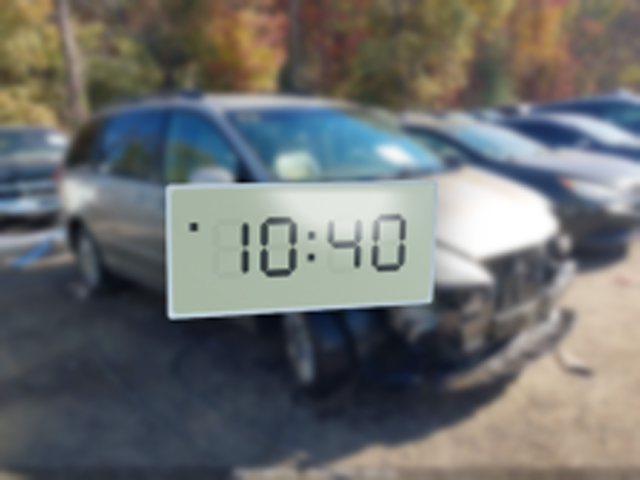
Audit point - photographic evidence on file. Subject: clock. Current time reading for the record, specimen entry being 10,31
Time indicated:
10,40
